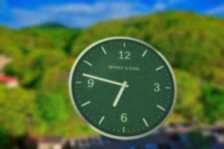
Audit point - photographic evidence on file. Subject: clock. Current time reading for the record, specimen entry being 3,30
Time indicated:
6,47
